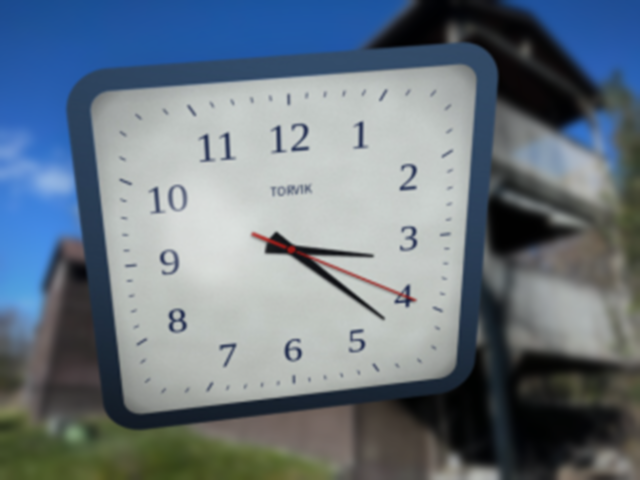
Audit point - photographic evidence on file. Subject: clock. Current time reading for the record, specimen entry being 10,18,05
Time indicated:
3,22,20
